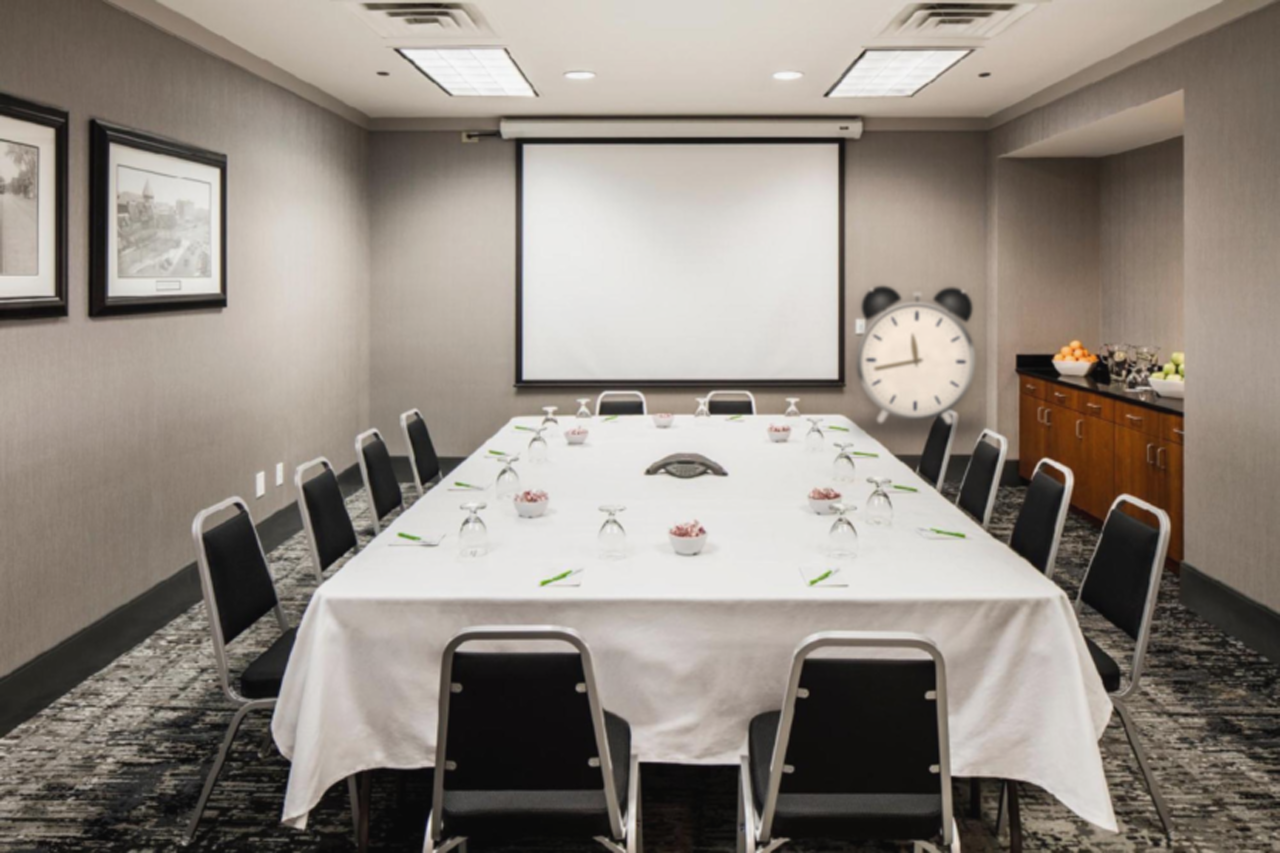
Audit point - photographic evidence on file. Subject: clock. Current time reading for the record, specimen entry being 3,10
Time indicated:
11,43
